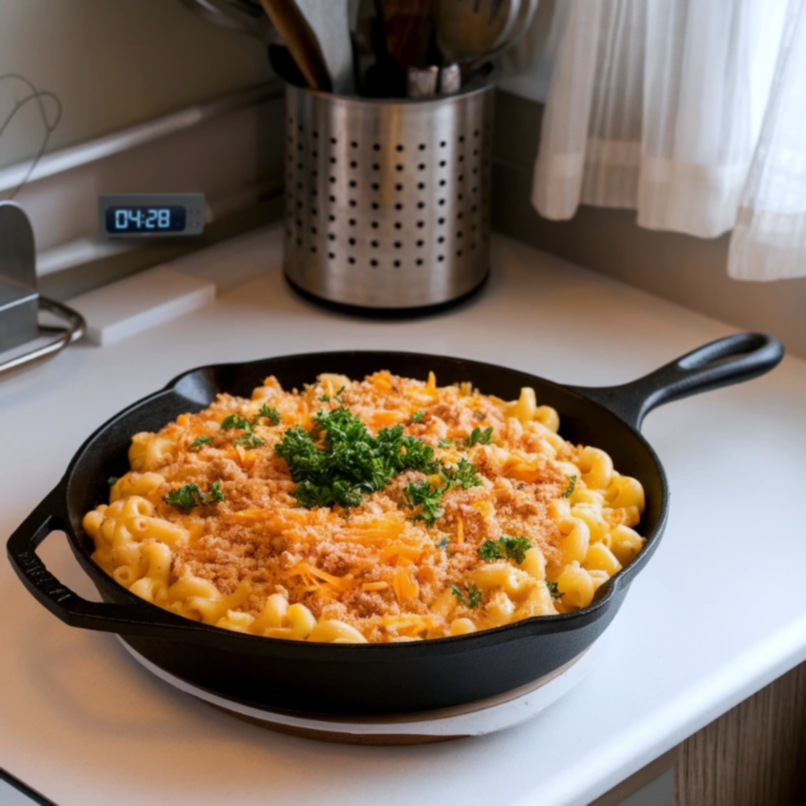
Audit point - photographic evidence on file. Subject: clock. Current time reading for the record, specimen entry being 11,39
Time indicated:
4,28
